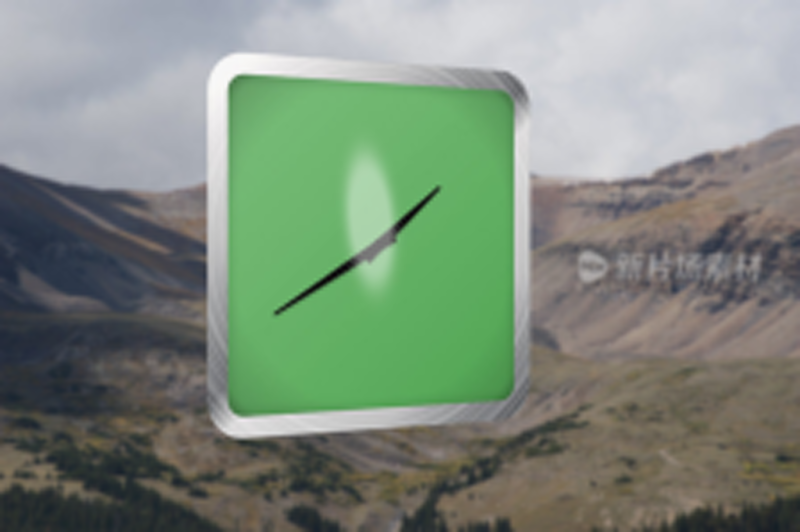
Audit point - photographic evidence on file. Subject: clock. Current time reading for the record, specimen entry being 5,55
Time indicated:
1,40
